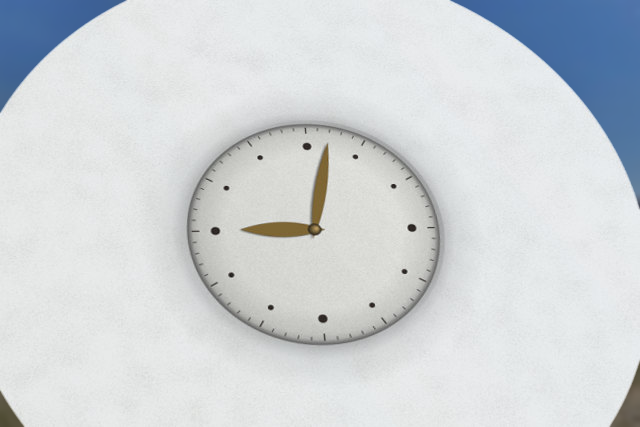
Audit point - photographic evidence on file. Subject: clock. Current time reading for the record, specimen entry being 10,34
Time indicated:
9,02
